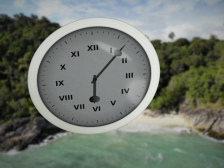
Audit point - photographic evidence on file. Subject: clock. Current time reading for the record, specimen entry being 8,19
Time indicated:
6,07
